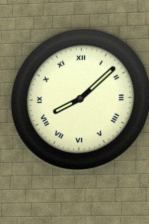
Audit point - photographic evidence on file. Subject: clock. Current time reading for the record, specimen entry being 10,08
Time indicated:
8,08
